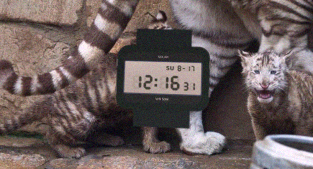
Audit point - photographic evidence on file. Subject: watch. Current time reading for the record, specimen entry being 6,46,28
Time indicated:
12,16,31
